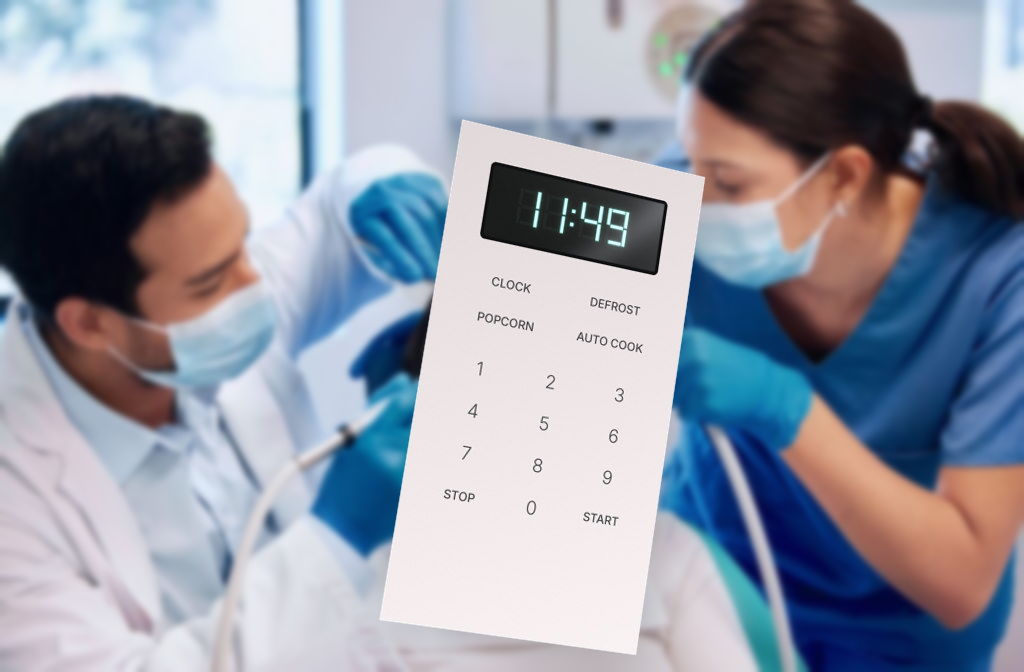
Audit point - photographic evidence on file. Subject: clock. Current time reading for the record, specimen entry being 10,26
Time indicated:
11,49
